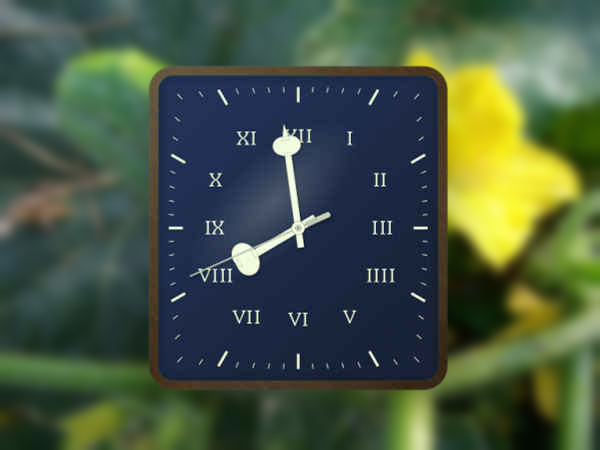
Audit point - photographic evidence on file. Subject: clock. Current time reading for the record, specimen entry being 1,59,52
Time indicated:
7,58,41
